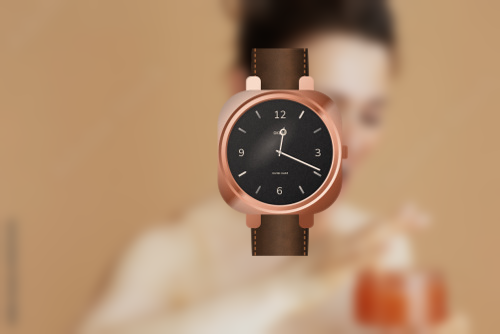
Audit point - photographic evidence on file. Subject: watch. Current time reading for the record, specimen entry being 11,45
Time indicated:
12,19
